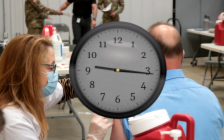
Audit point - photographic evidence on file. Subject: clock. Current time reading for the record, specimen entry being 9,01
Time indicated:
9,16
